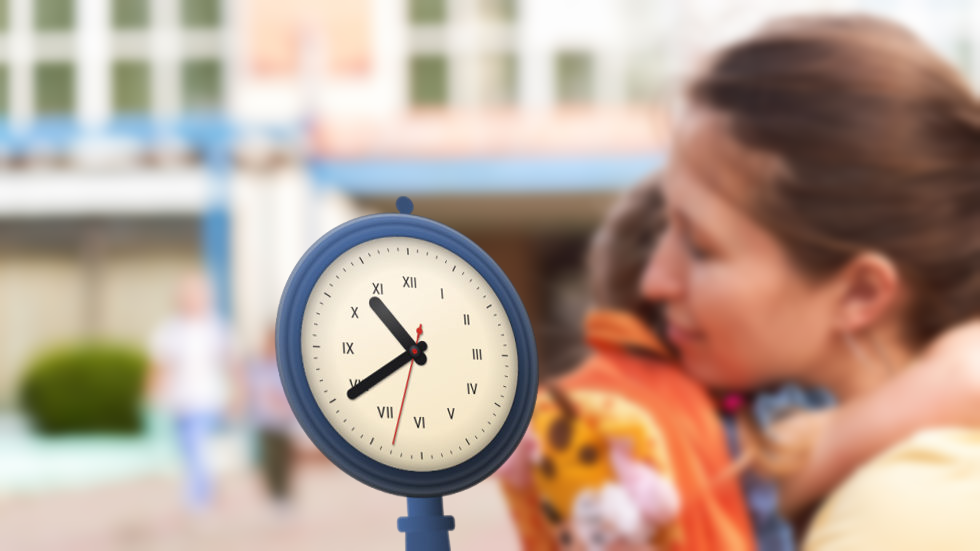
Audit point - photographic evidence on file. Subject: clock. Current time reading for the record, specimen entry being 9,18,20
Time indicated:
10,39,33
